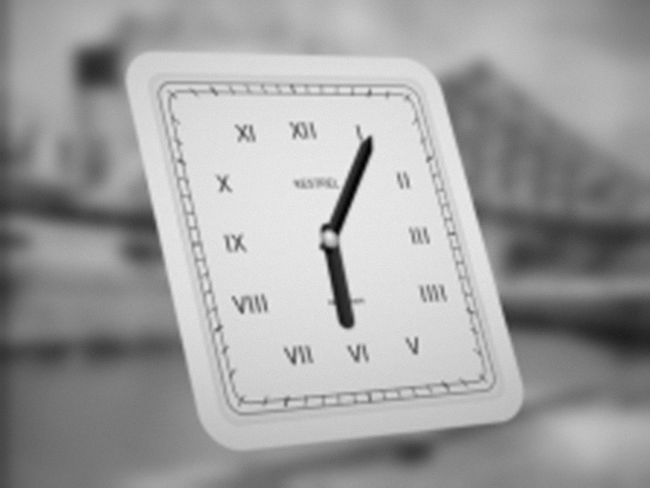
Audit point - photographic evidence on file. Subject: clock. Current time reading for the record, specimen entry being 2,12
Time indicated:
6,06
